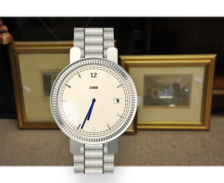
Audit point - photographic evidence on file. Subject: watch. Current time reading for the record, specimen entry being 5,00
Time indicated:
6,34
